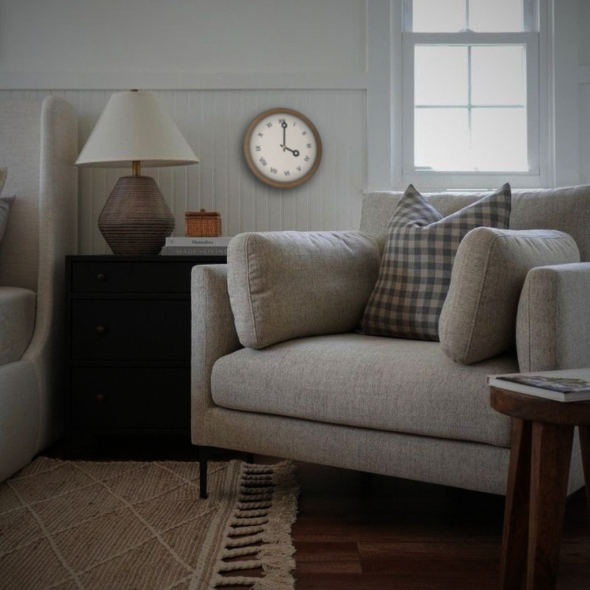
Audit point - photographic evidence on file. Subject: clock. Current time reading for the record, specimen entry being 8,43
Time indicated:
4,01
